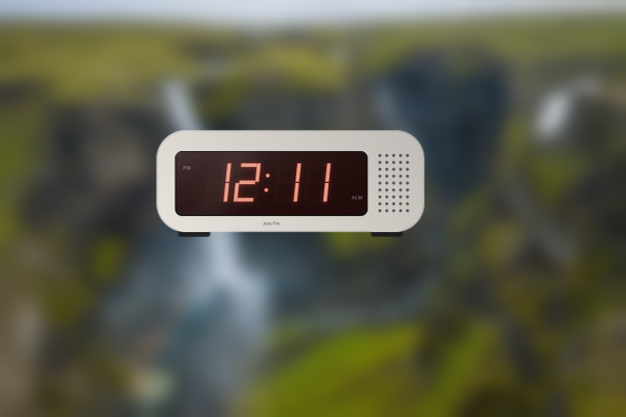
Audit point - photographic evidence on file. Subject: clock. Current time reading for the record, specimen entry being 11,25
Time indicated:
12,11
